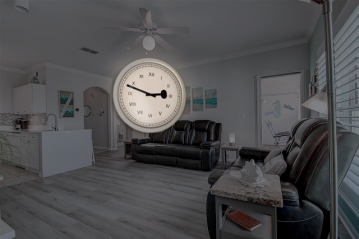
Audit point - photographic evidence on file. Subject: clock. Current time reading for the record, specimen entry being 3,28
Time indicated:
2,48
